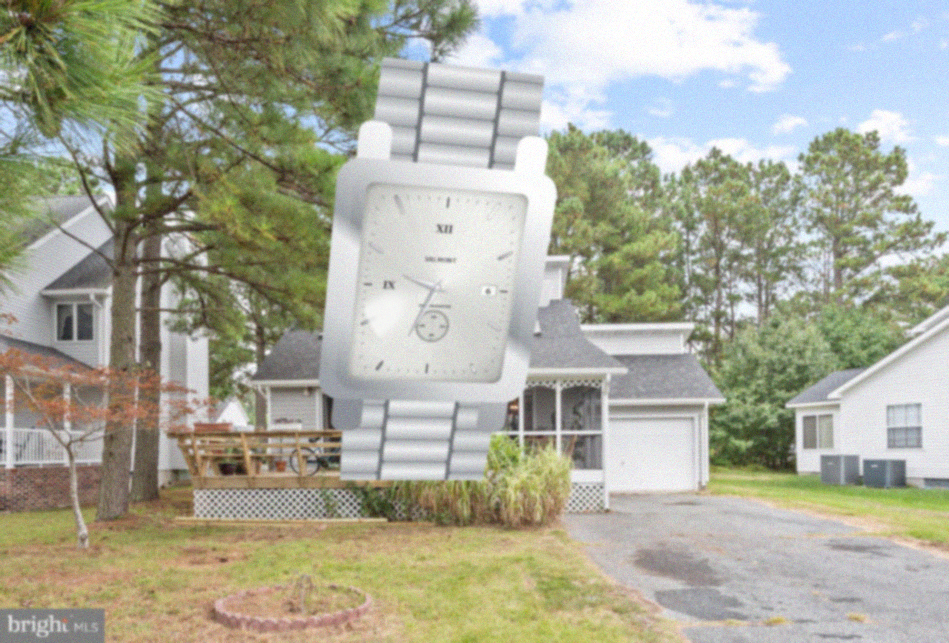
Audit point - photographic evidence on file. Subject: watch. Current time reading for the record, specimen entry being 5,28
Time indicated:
9,34
